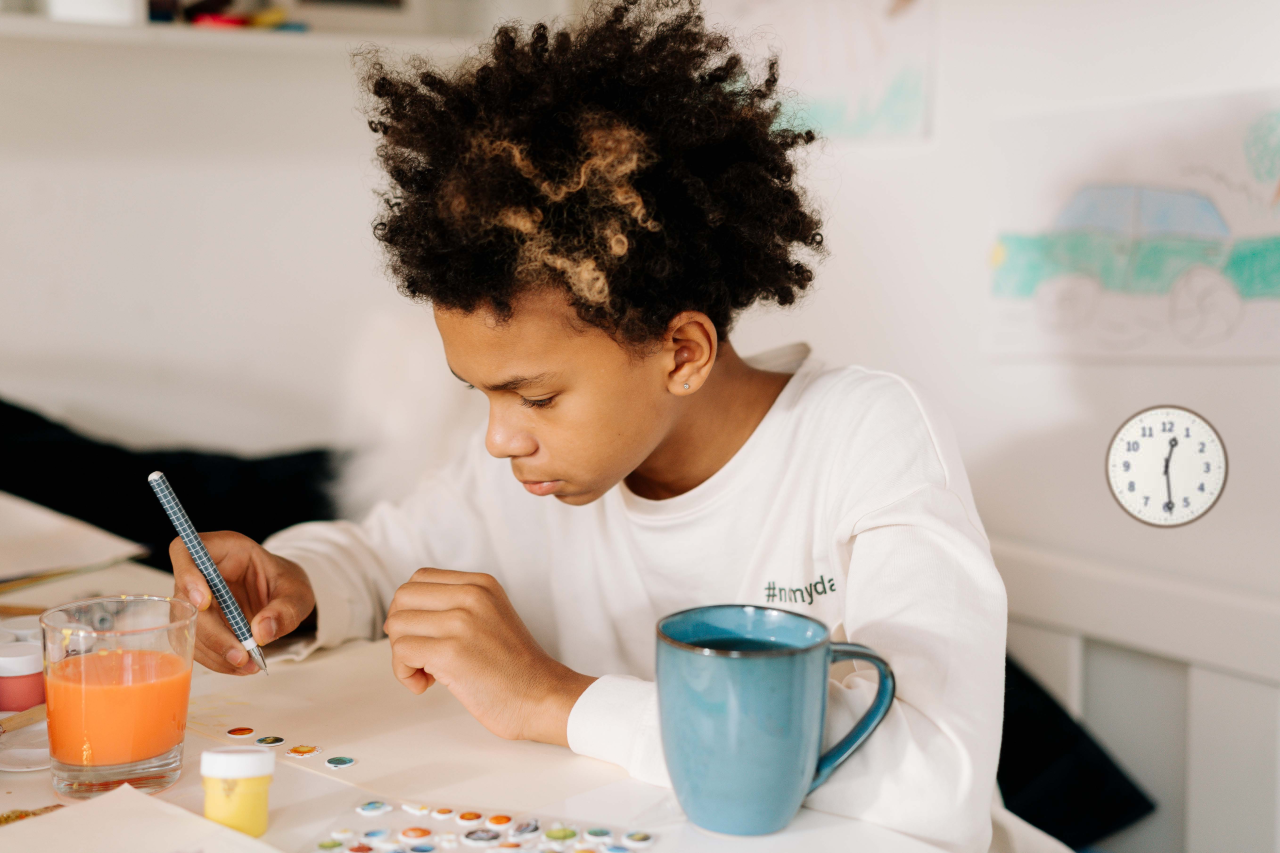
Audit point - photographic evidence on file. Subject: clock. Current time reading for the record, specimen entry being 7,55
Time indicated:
12,29
